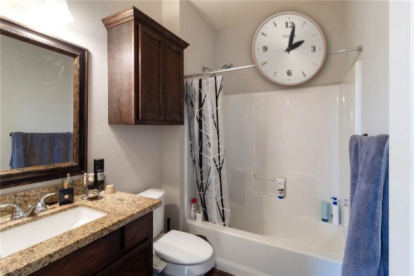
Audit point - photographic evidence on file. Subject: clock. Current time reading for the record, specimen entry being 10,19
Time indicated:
2,02
